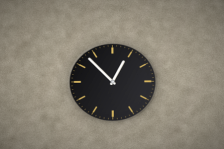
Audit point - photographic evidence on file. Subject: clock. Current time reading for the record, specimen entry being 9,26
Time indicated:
12,53
